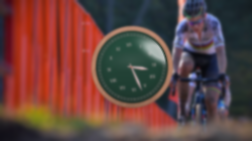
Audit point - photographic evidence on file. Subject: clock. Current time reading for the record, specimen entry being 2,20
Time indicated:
3,27
